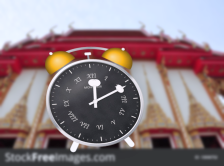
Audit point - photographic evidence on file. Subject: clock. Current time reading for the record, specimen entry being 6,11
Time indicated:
12,11
